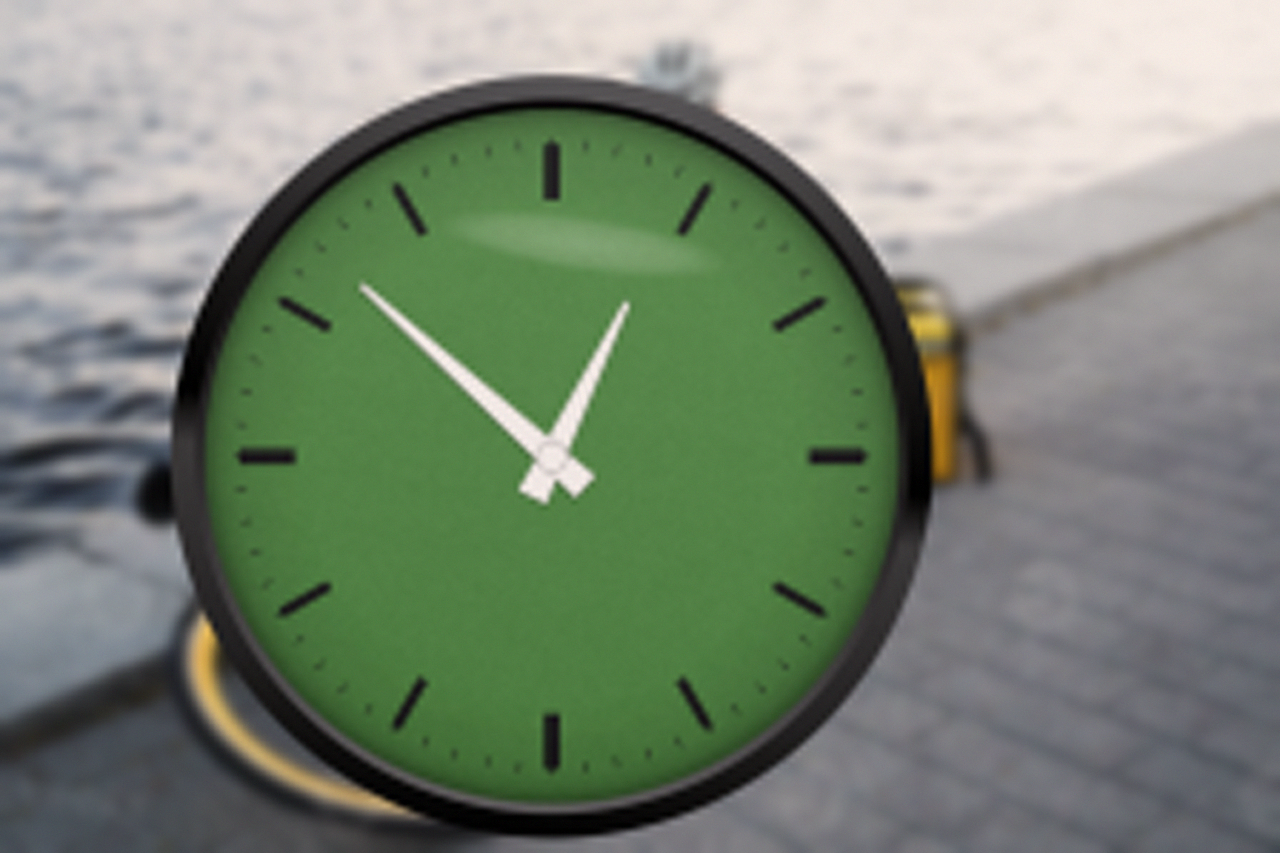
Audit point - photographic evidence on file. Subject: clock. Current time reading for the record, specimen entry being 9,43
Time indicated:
12,52
